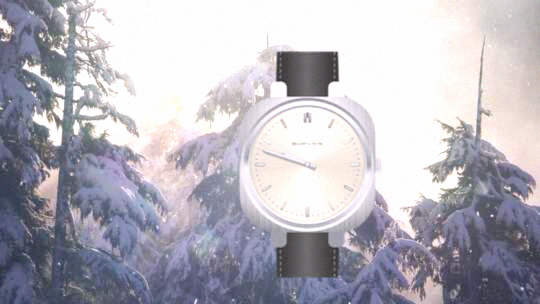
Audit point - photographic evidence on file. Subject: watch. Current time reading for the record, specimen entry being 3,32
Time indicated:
9,48
